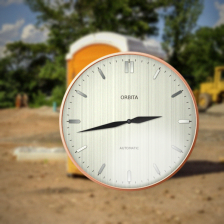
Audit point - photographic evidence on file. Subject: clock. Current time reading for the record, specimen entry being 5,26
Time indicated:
2,43
